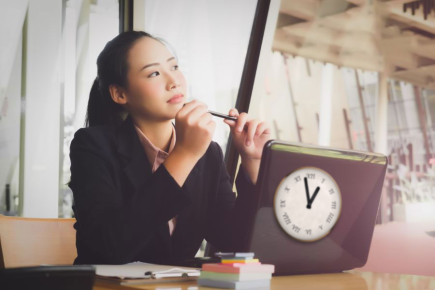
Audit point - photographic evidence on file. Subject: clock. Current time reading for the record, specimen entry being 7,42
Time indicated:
12,58
